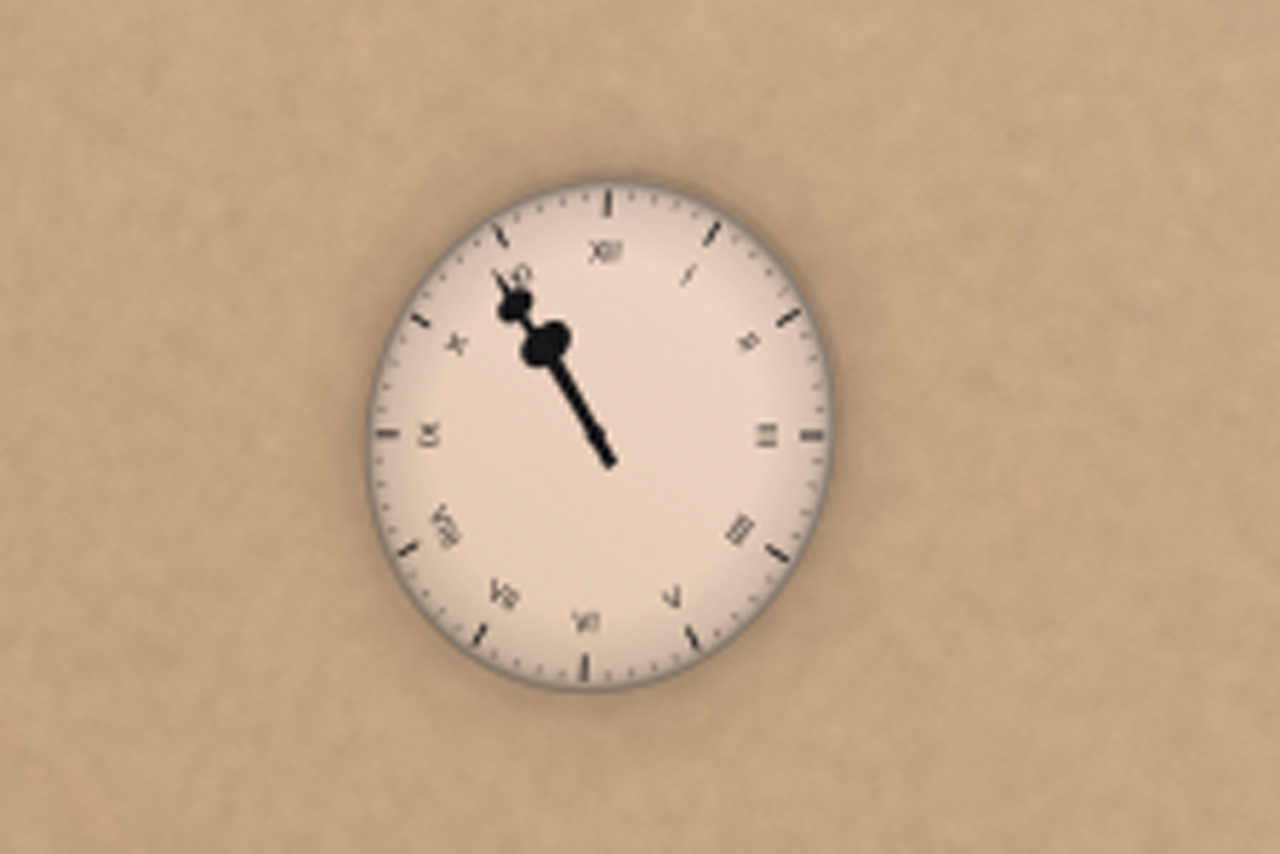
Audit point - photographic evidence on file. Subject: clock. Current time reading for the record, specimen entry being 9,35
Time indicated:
10,54
